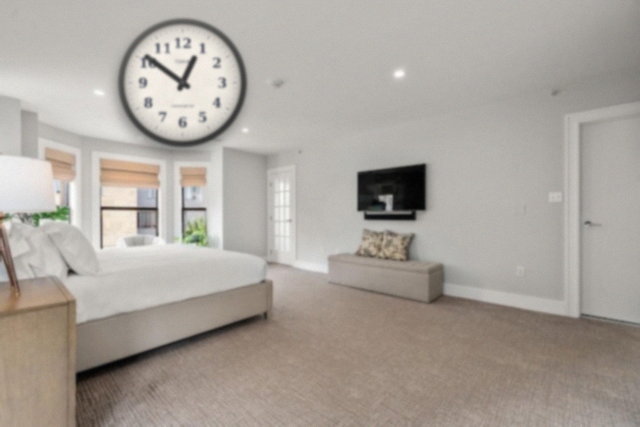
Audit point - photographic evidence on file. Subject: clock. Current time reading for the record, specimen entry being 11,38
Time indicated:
12,51
